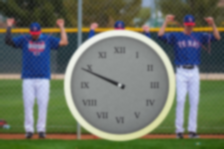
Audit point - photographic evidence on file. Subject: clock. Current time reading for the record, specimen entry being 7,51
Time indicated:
9,49
